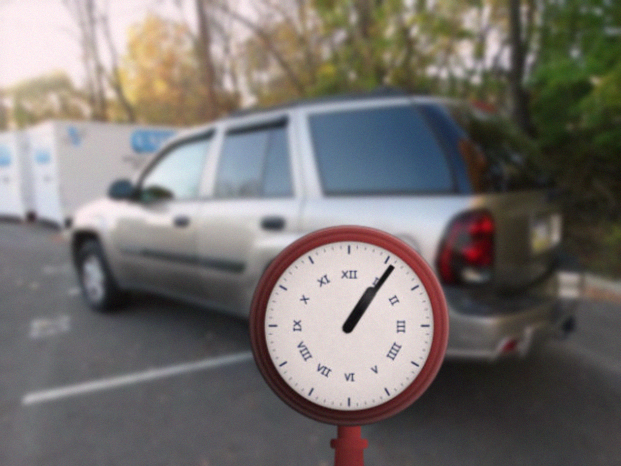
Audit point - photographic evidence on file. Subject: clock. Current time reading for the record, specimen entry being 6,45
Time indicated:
1,06
